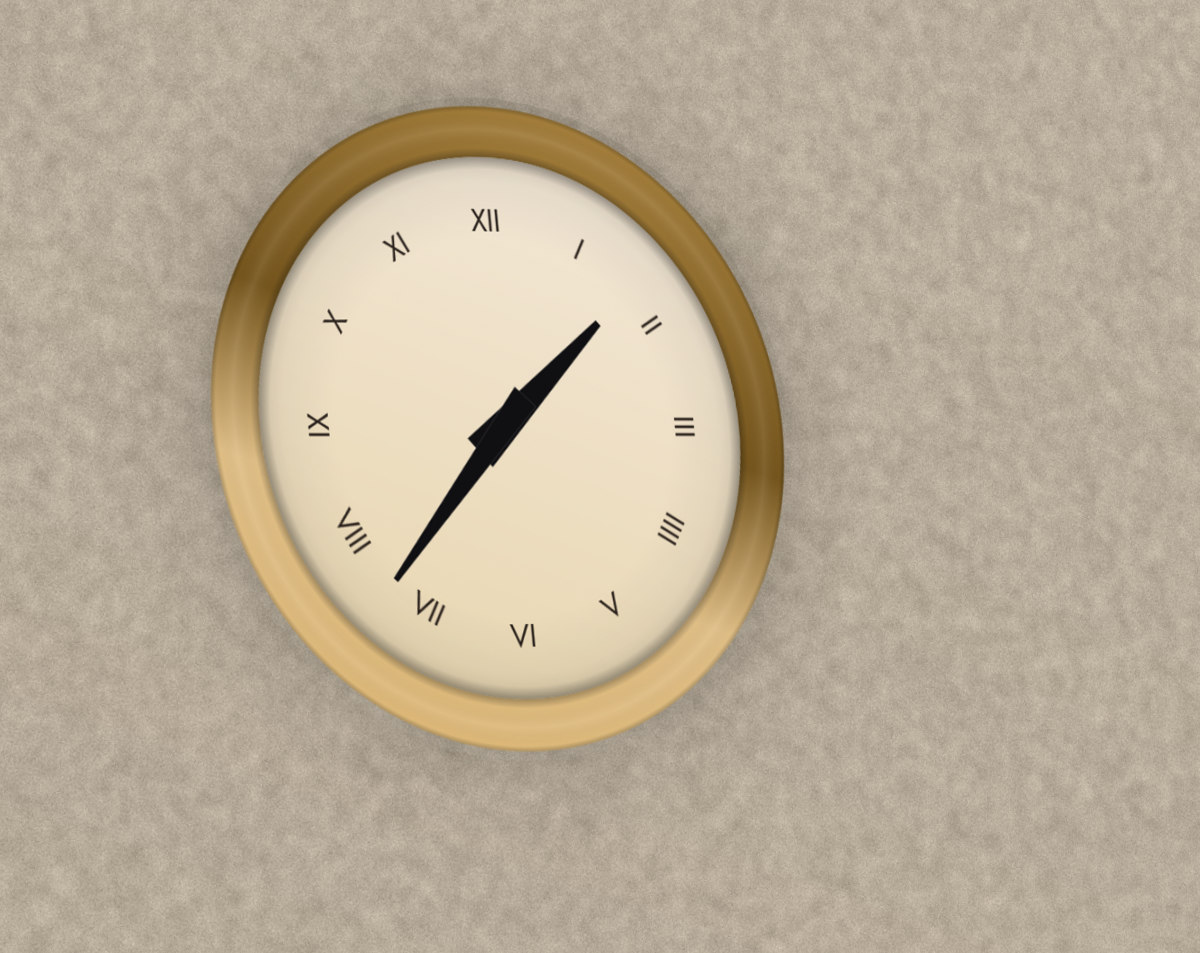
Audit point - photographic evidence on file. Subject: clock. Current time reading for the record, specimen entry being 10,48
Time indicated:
1,37
